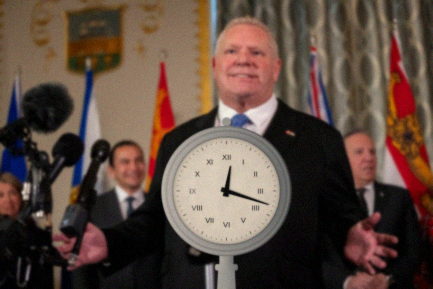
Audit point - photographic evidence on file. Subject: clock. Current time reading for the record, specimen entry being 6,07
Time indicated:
12,18
